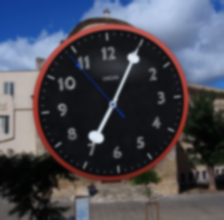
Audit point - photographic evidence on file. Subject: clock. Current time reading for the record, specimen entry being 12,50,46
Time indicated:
7,04,54
